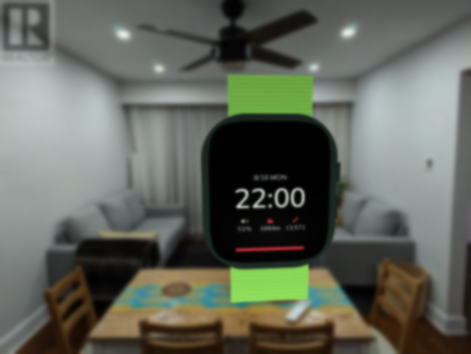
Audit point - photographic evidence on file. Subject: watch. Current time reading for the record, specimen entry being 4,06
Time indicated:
22,00
